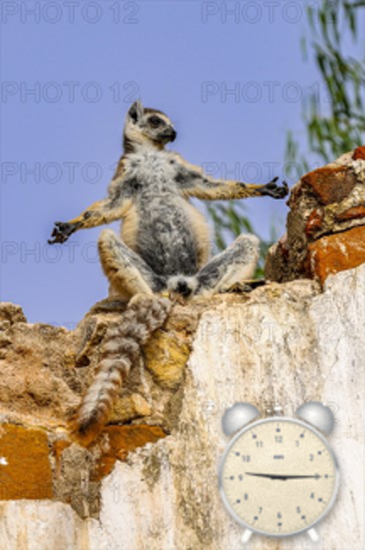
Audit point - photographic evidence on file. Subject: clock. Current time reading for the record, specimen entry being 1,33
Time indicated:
9,15
